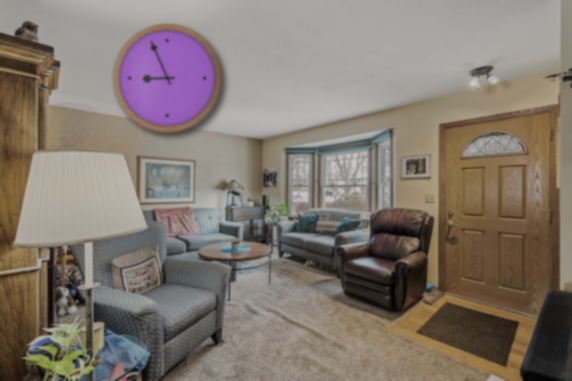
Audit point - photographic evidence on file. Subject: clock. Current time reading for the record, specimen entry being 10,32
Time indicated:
8,56
